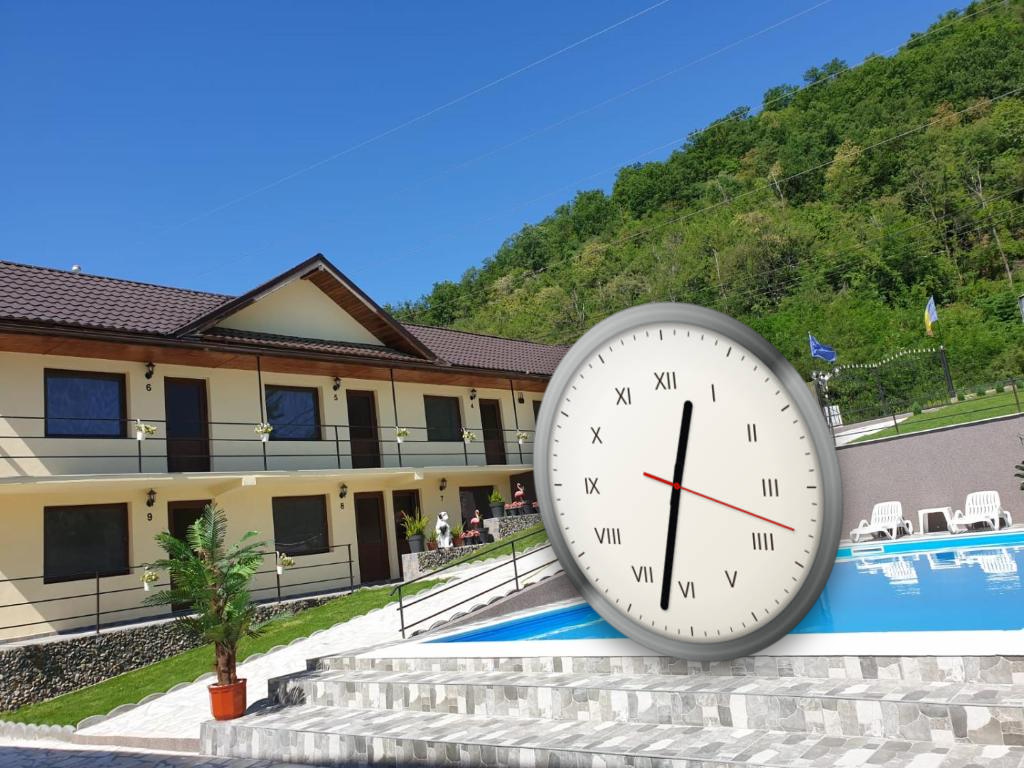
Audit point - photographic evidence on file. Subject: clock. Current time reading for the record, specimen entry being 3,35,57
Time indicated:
12,32,18
